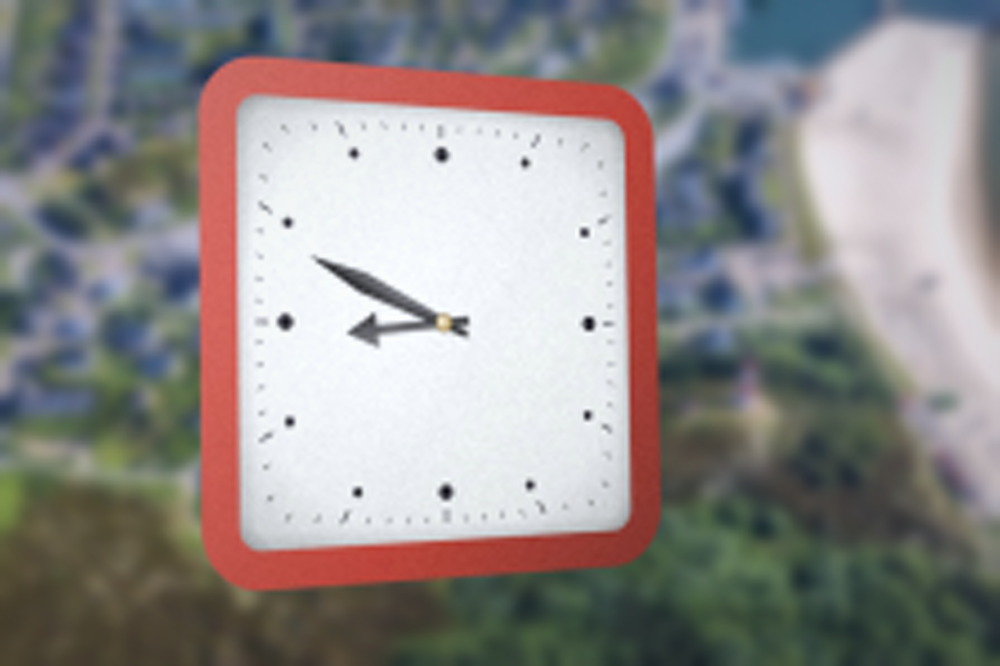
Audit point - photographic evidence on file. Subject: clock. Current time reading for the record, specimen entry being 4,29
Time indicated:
8,49
